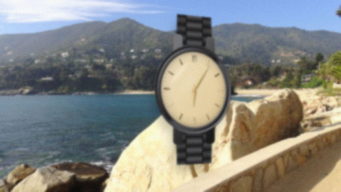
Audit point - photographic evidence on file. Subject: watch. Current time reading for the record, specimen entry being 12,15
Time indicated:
6,06
